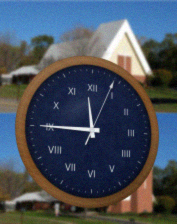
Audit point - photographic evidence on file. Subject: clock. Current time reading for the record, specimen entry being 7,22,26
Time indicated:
11,45,04
